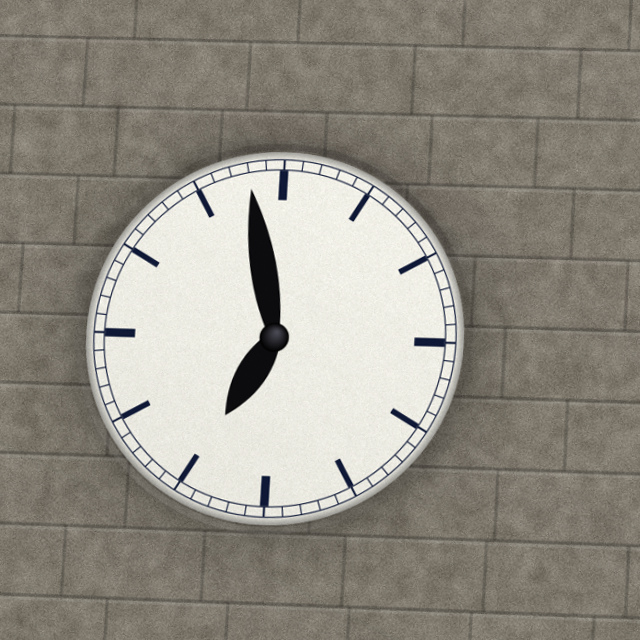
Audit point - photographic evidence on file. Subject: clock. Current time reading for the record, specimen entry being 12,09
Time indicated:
6,58
